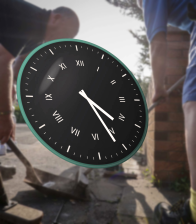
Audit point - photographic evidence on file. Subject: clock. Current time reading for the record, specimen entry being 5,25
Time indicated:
4,26
